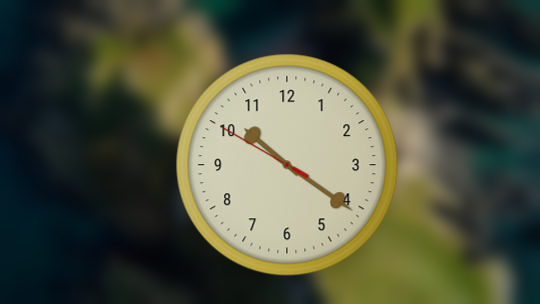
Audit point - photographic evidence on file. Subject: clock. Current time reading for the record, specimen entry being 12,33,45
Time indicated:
10,20,50
